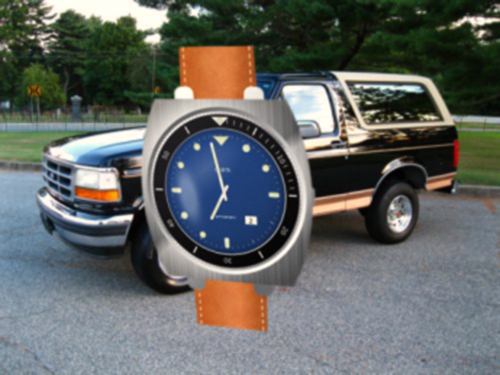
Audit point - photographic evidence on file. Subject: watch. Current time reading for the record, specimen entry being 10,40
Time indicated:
6,58
